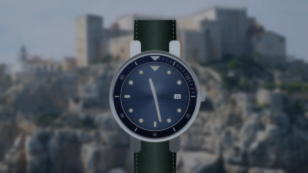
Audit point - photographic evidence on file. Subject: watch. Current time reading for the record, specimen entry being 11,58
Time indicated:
11,28
